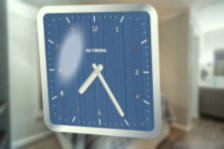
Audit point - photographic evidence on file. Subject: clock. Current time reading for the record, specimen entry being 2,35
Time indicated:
7,25
